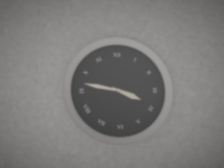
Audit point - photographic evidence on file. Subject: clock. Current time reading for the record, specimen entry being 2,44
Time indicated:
3,47
